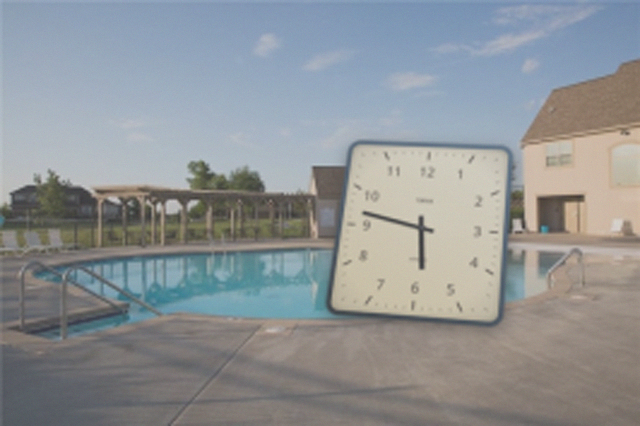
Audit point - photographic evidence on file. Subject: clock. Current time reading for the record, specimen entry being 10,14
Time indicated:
5,47
